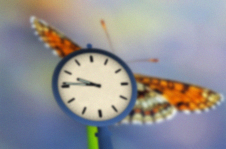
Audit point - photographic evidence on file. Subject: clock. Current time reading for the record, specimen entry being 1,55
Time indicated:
9,46
